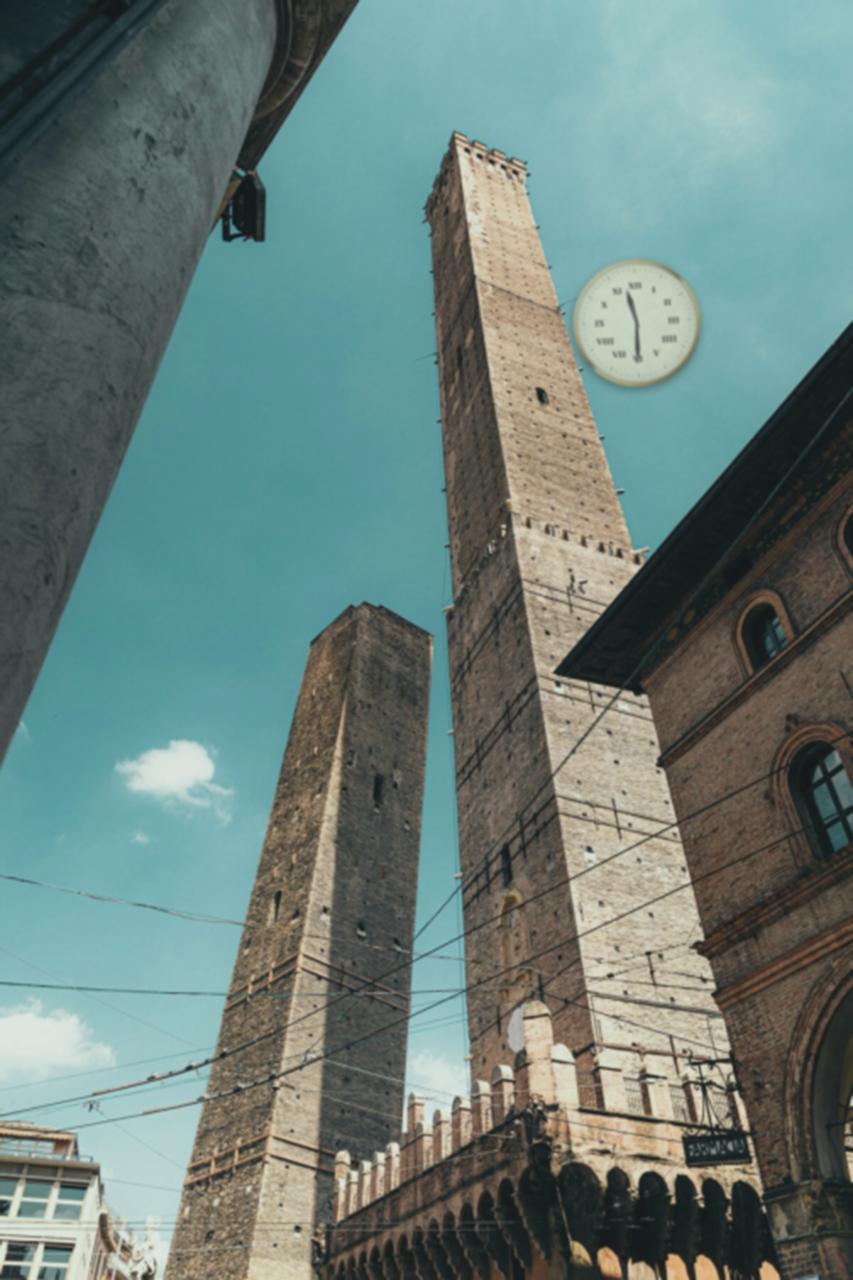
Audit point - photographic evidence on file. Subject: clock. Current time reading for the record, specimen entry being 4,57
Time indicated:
11,30
